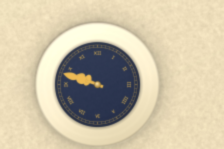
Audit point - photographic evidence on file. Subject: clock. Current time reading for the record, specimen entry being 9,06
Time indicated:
9,48
